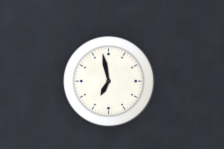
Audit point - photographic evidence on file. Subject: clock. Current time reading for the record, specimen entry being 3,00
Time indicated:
6,58
